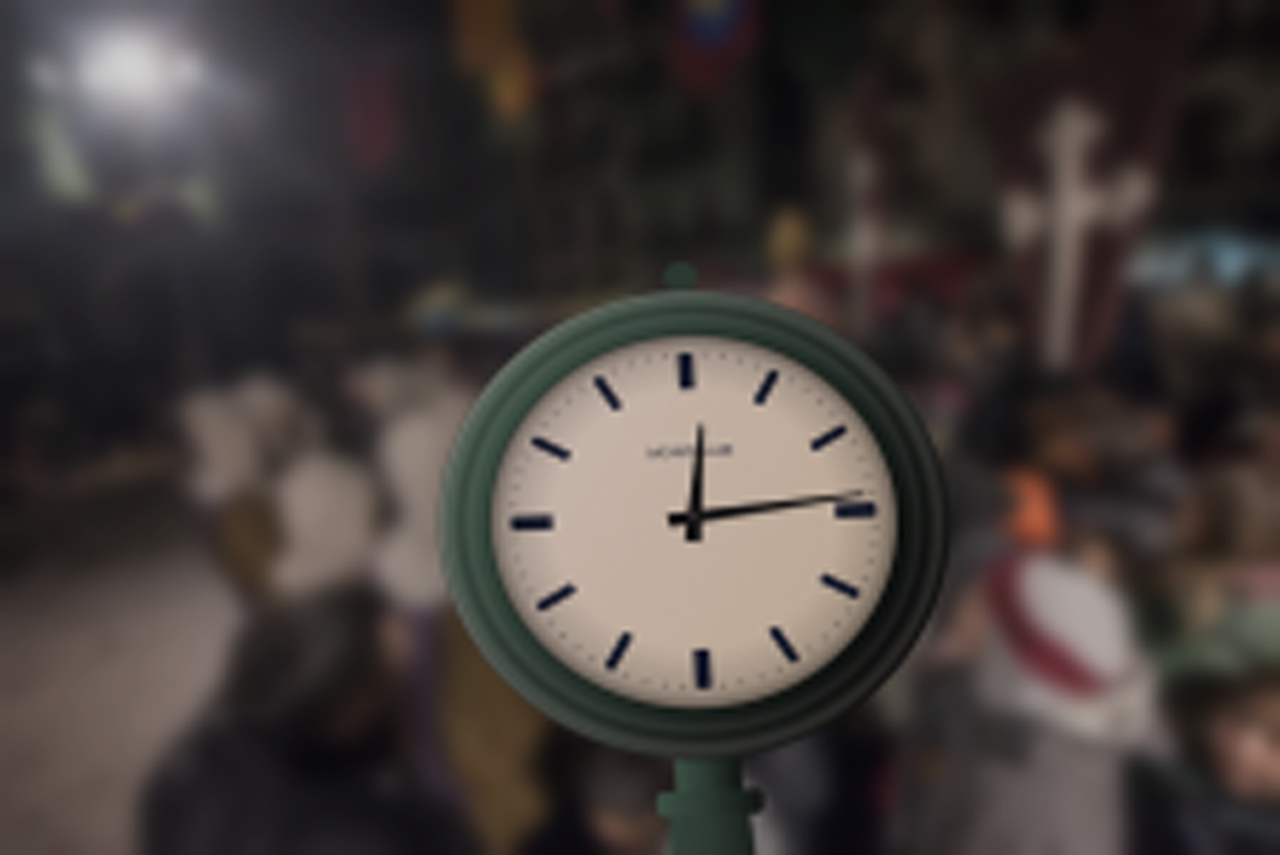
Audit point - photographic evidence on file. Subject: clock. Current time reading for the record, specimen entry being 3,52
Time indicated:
12,14
